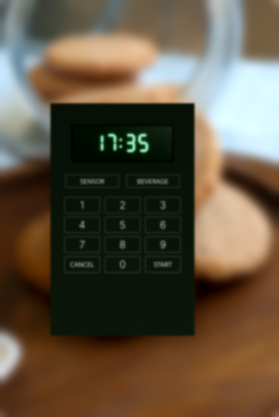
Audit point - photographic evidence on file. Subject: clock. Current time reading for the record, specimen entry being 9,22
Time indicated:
17,35
